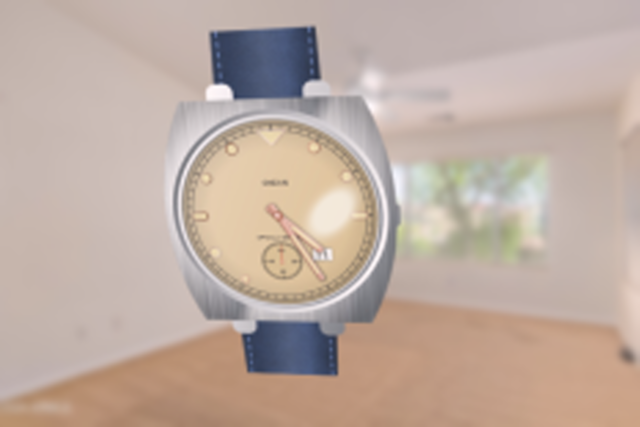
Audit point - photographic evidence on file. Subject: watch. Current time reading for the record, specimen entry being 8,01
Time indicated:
4,25
